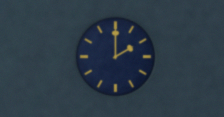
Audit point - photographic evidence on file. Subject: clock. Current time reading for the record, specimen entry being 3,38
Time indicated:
2,00
